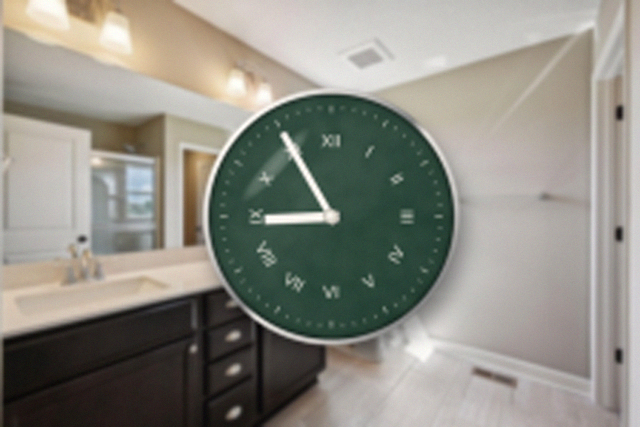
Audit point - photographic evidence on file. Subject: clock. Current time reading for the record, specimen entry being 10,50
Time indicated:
8,55
